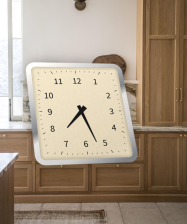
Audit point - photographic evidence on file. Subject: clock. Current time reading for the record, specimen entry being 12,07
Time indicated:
7,27
